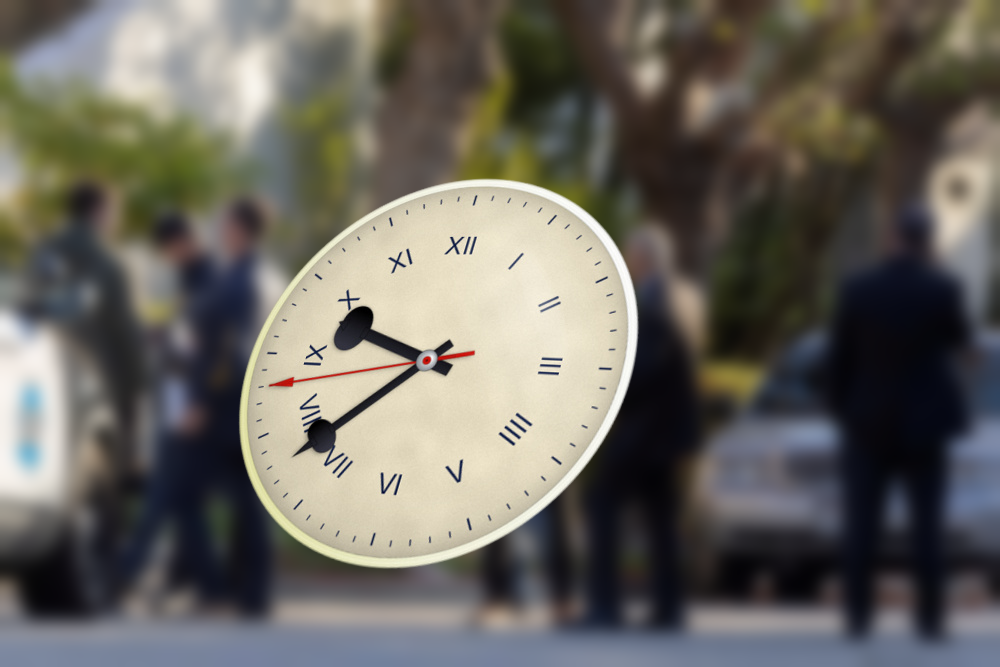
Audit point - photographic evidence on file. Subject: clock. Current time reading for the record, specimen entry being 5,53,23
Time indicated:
9,37,43
